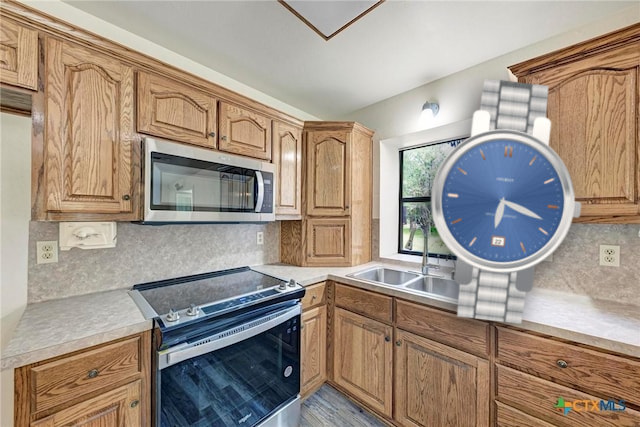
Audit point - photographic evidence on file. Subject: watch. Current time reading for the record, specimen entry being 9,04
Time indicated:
6,18
